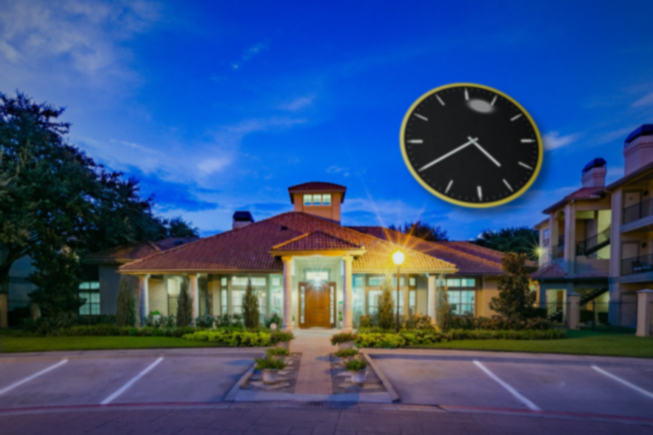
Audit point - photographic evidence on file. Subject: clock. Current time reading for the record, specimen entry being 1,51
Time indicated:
4,40
